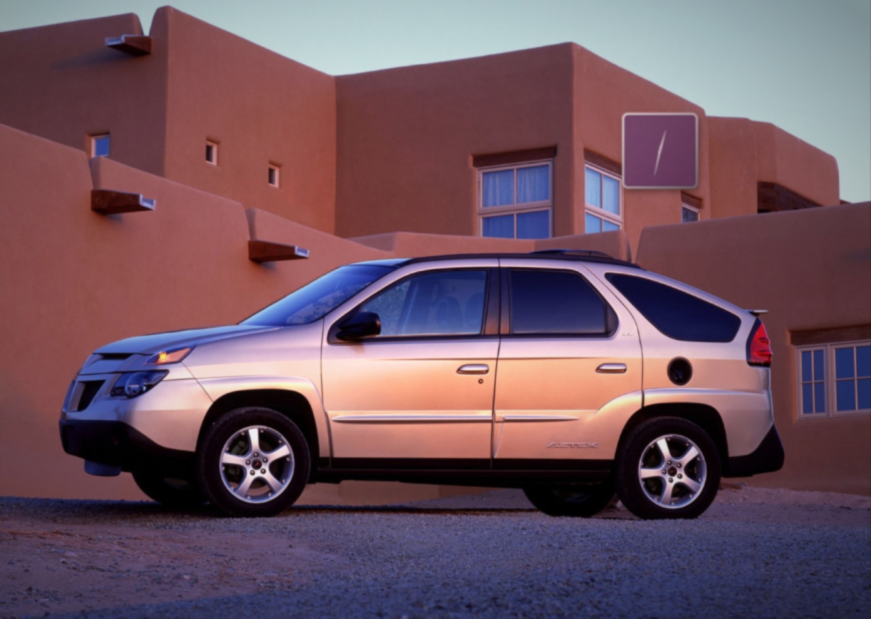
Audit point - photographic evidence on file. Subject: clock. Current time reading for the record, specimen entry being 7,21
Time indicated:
12,32
